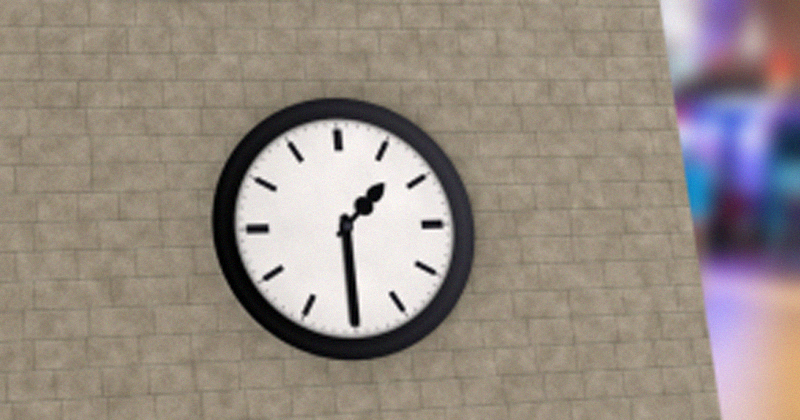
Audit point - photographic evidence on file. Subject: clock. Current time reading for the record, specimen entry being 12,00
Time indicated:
1,30
